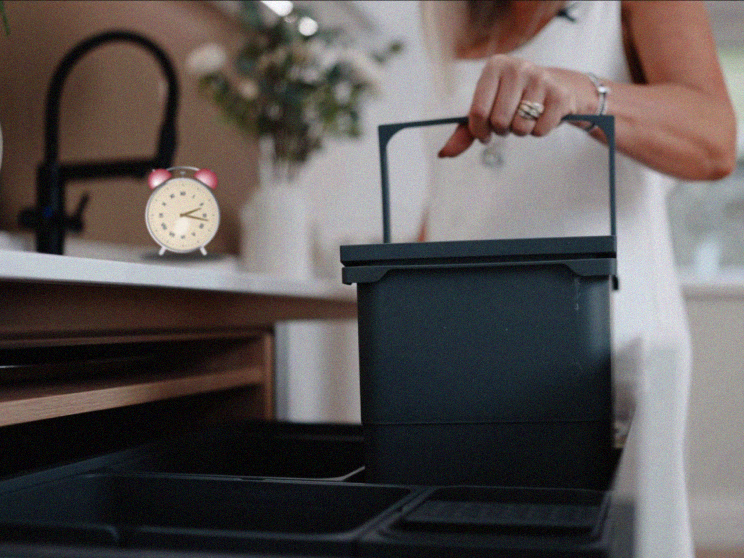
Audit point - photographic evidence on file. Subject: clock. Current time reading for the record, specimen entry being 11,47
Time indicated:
2,17
